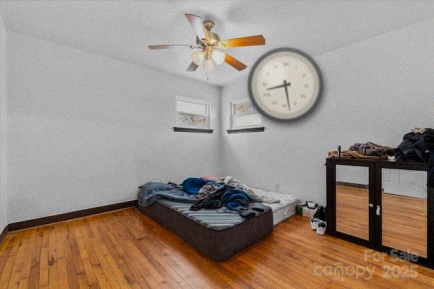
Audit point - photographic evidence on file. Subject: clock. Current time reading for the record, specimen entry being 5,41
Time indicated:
8,28
